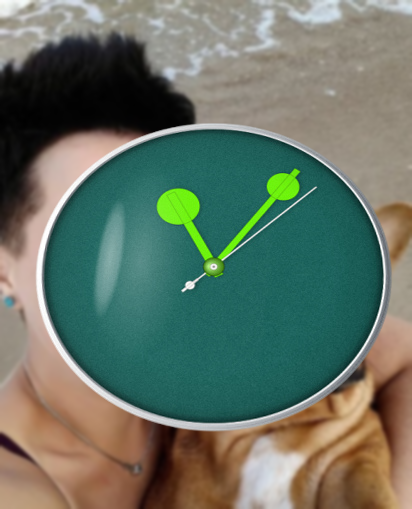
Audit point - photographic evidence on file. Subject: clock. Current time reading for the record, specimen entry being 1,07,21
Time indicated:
11,06,08
